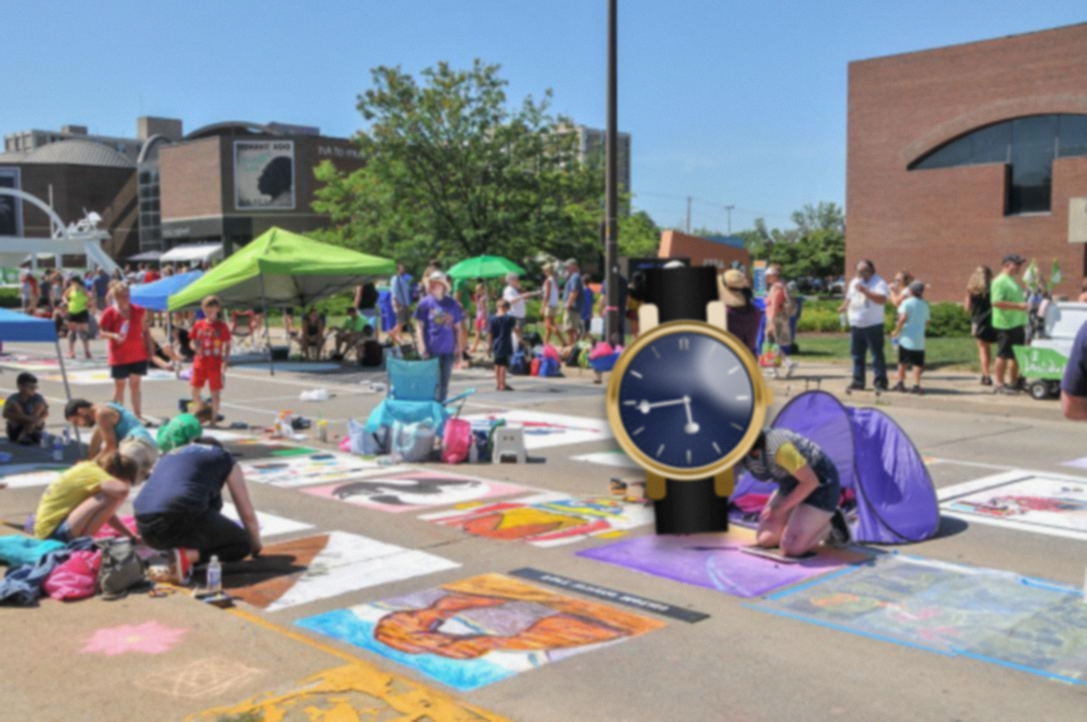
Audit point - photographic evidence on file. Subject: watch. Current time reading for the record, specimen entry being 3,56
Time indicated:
5,44
